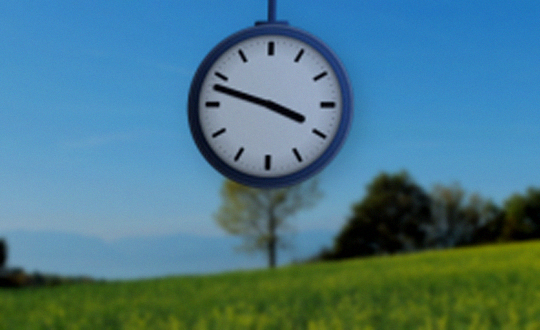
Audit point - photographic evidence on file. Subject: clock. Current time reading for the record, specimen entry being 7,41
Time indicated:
3,48
